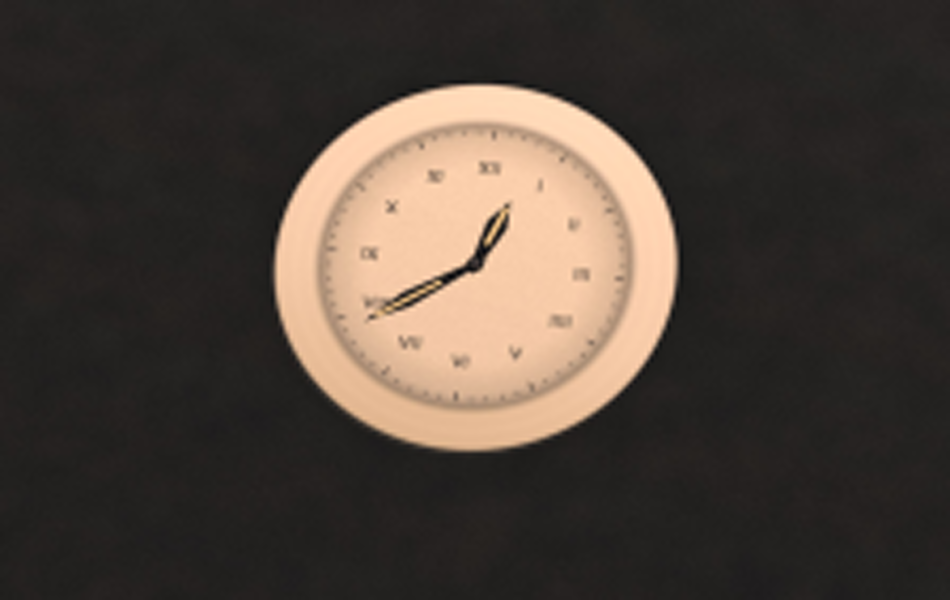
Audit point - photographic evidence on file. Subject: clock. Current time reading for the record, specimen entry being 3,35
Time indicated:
12,39
